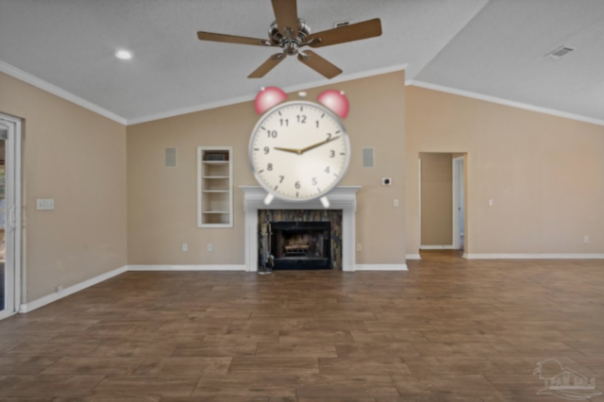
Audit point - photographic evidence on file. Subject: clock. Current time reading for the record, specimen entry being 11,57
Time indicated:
9,11
